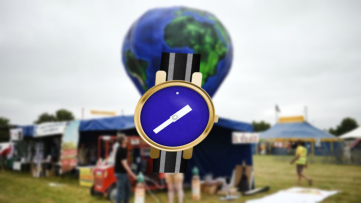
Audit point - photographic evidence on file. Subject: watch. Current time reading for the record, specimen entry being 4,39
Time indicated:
1,38
